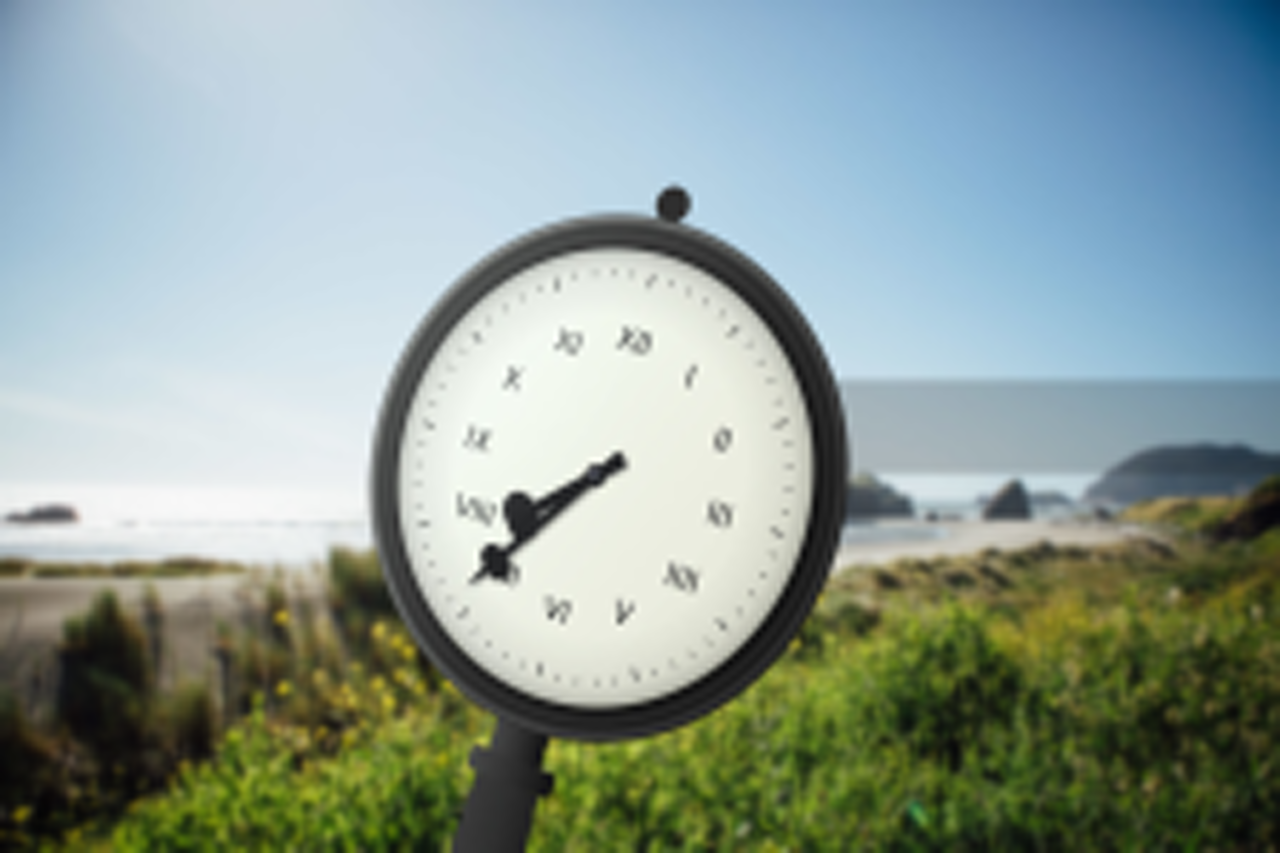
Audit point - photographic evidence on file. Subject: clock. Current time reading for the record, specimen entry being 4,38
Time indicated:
7,36
